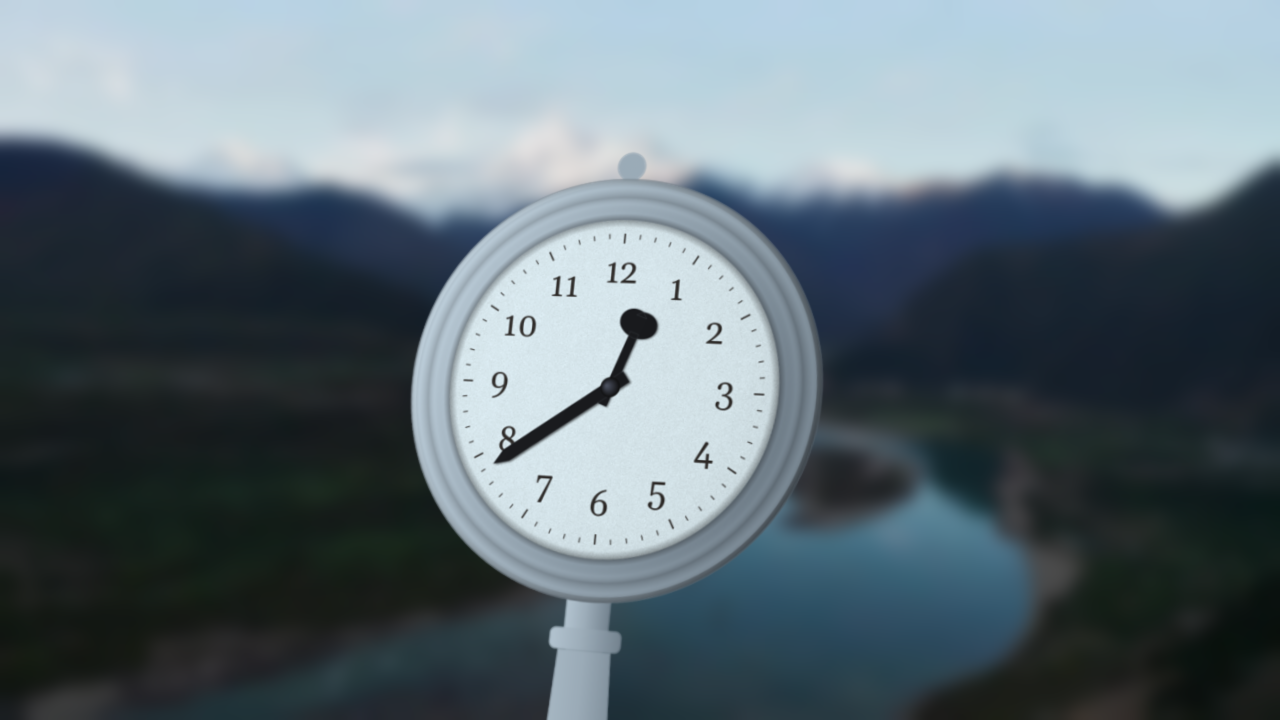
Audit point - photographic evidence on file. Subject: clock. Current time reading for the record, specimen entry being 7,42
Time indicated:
12,39
